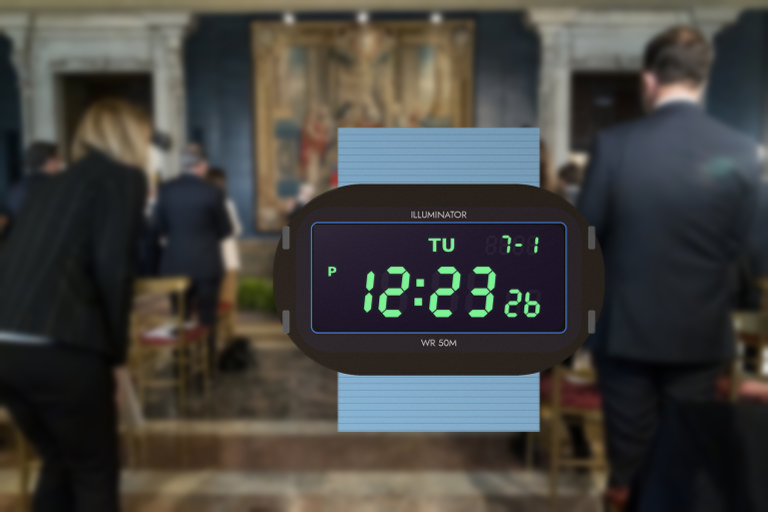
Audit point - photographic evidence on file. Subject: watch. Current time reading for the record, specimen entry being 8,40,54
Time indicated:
12,23,26
